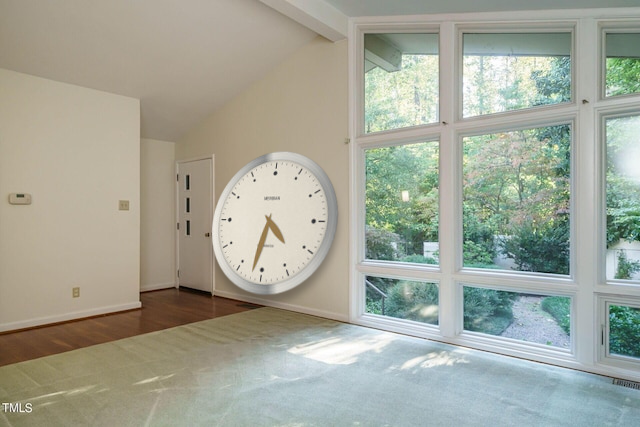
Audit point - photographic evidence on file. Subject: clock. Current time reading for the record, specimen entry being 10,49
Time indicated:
4,32
